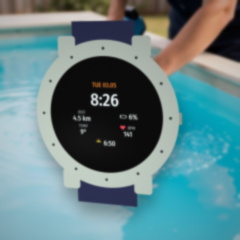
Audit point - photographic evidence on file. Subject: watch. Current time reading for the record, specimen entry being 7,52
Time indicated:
8,26
